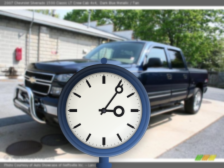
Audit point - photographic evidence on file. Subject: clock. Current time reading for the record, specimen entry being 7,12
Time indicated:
3,06
